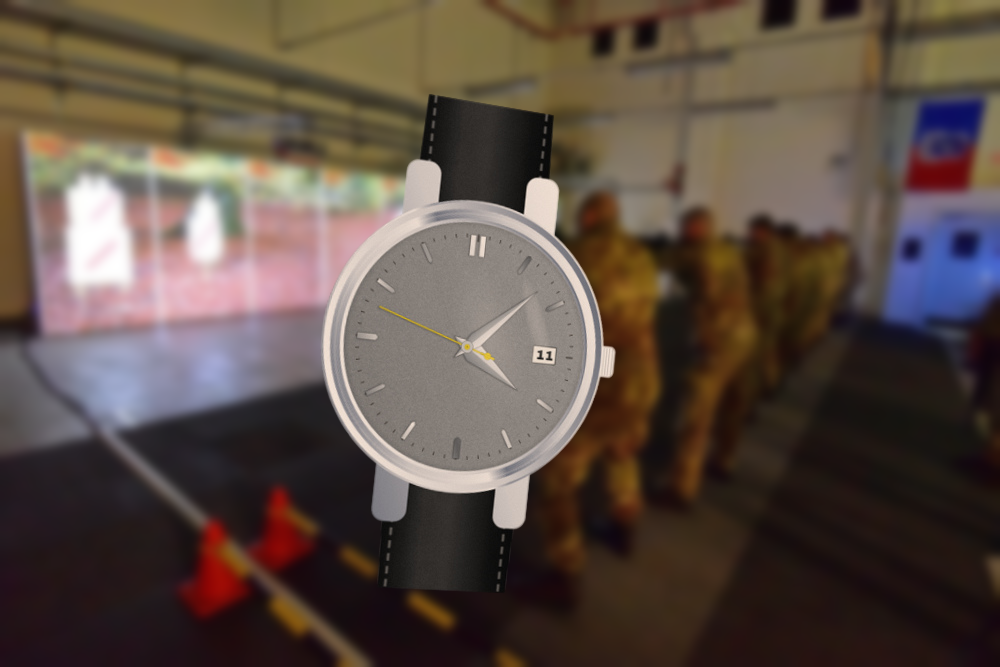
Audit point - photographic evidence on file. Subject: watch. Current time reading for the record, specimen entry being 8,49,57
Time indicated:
4,07,48
